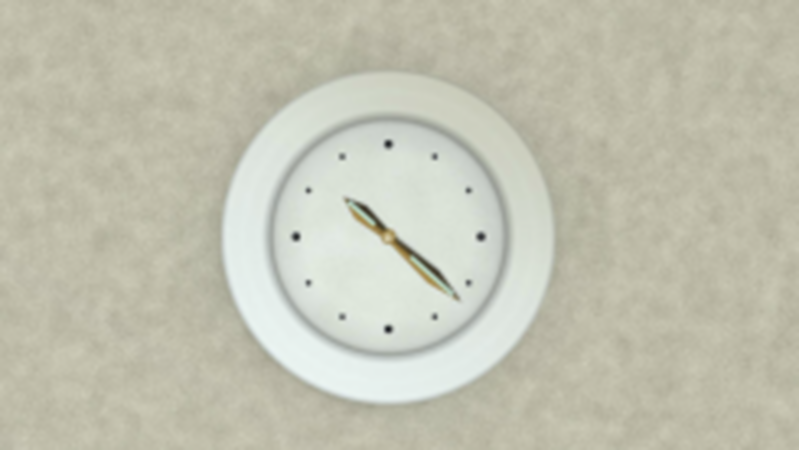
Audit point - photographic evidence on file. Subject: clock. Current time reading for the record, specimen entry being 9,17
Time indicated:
10,22
